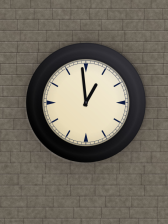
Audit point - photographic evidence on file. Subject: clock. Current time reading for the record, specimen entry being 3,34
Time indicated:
12,59
